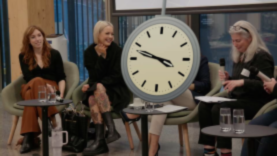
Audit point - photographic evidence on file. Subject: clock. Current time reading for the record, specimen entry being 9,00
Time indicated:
3,48
